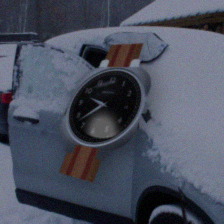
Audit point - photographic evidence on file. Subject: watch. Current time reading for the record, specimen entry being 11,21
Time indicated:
9,38
